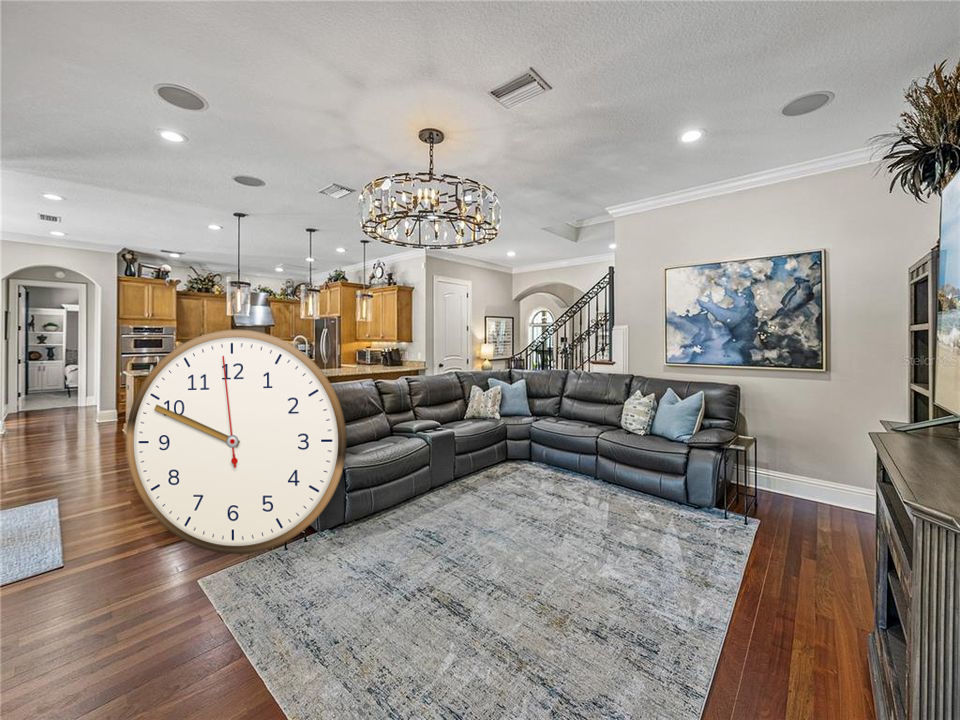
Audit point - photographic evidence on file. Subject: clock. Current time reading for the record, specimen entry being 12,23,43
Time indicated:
9,48,59
